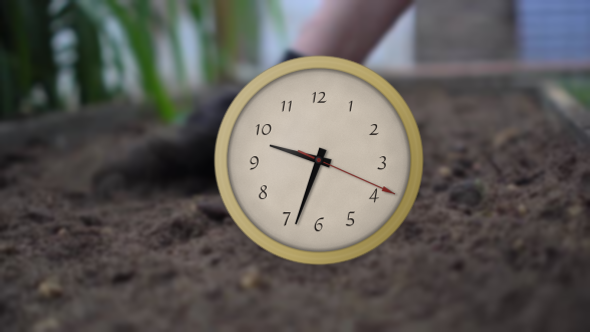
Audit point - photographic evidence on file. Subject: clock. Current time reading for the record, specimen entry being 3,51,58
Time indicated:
9,33,19
